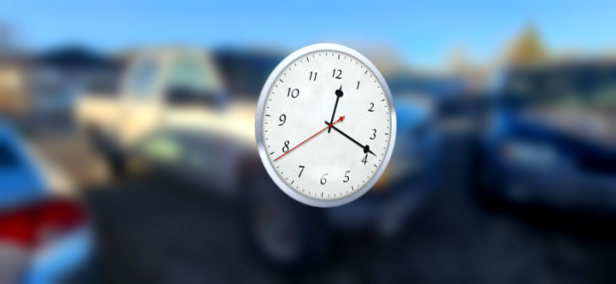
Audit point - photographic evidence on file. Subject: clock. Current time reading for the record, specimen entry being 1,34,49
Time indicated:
12,18,39
